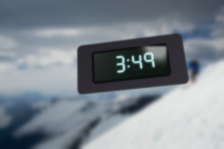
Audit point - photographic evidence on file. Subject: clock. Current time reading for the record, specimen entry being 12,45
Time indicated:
3,49
